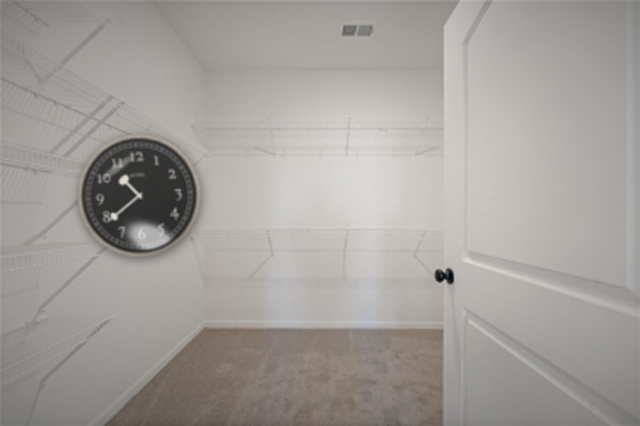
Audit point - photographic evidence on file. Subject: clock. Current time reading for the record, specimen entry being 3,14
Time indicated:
10,39
